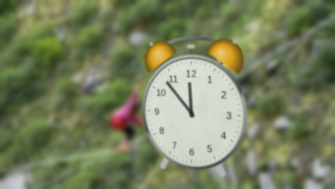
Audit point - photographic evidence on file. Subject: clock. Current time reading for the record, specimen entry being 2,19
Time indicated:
11,53
